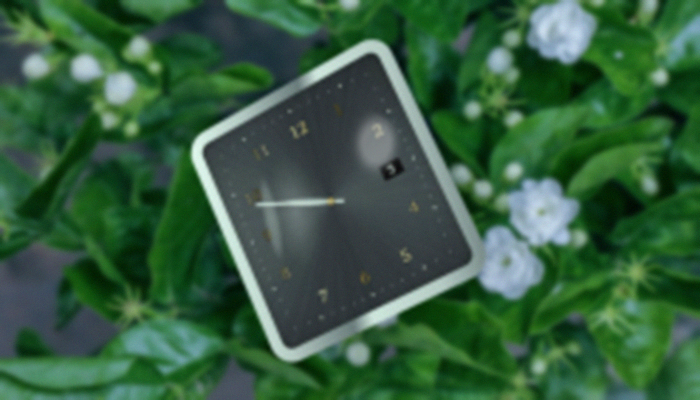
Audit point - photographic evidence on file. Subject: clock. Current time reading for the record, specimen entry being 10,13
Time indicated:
9,49
